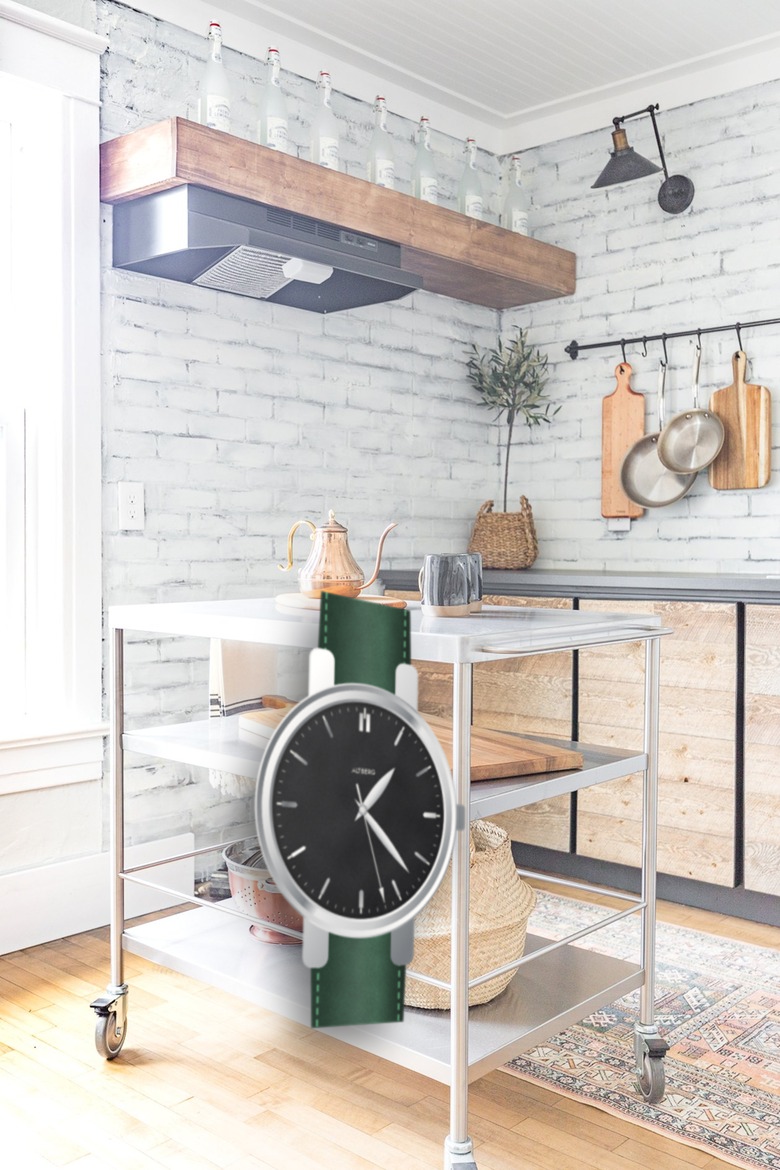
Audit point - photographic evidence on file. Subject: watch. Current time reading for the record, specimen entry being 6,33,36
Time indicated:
1,22,27
